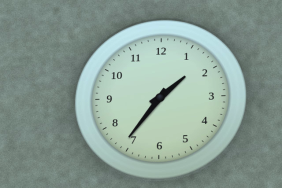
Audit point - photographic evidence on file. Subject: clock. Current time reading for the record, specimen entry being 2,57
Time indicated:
1,36
